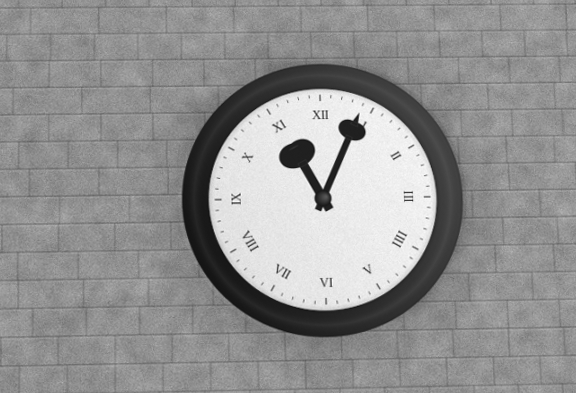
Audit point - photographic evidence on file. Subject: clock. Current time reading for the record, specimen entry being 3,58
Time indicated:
11,04
